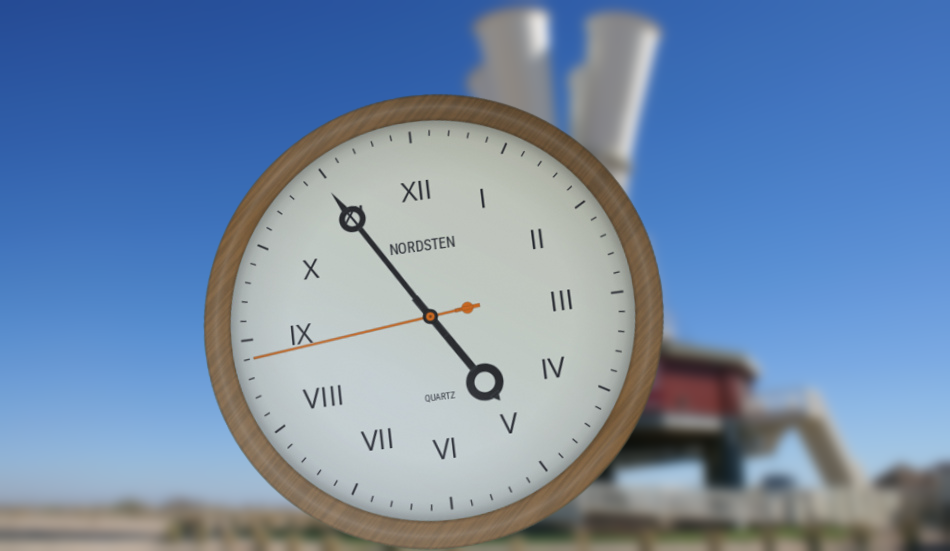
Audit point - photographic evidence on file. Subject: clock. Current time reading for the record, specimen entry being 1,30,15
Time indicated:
4,54,44
